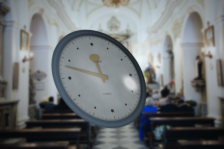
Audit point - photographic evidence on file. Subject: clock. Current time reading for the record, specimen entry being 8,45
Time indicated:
11,48
